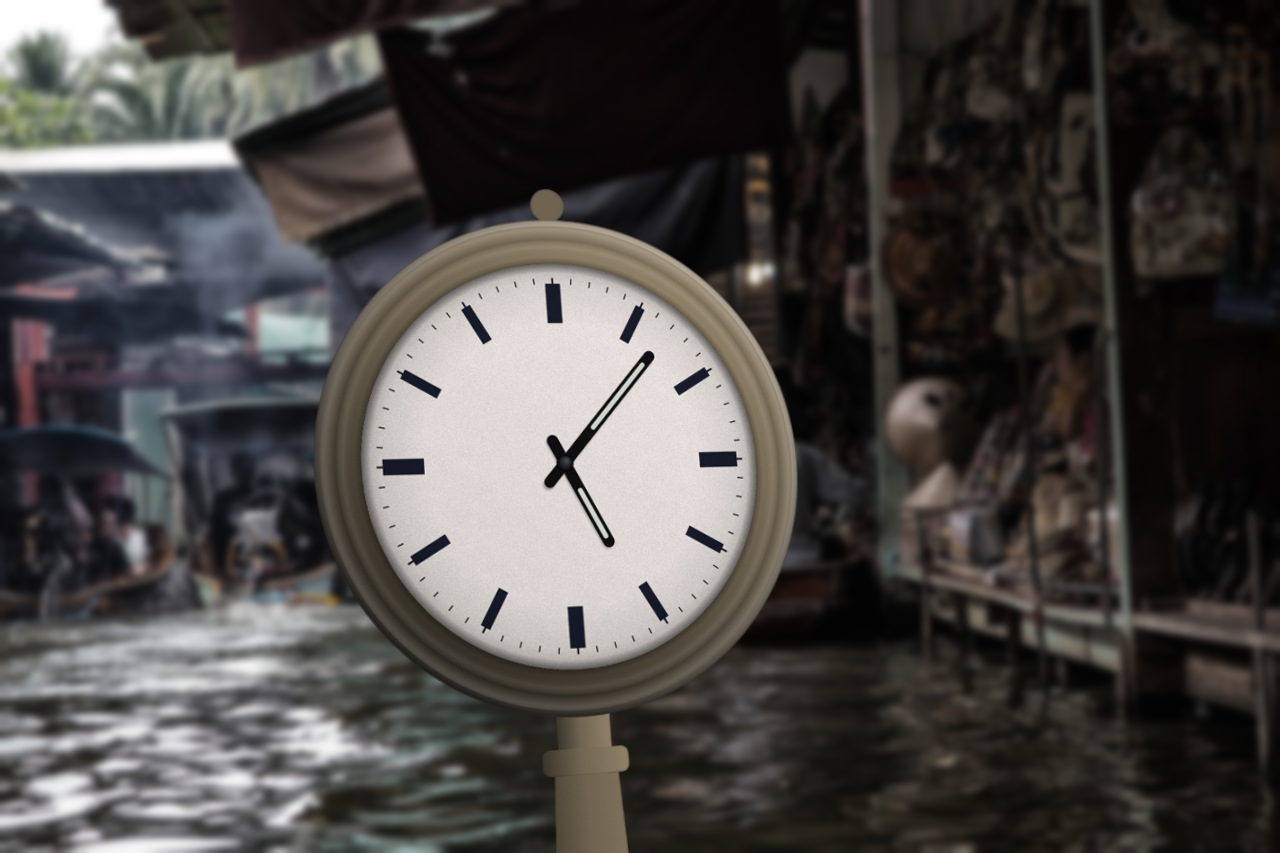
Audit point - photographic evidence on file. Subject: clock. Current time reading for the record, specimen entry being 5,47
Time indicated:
5,07
